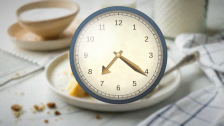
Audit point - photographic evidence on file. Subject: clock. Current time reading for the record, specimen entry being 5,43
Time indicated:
7,21
